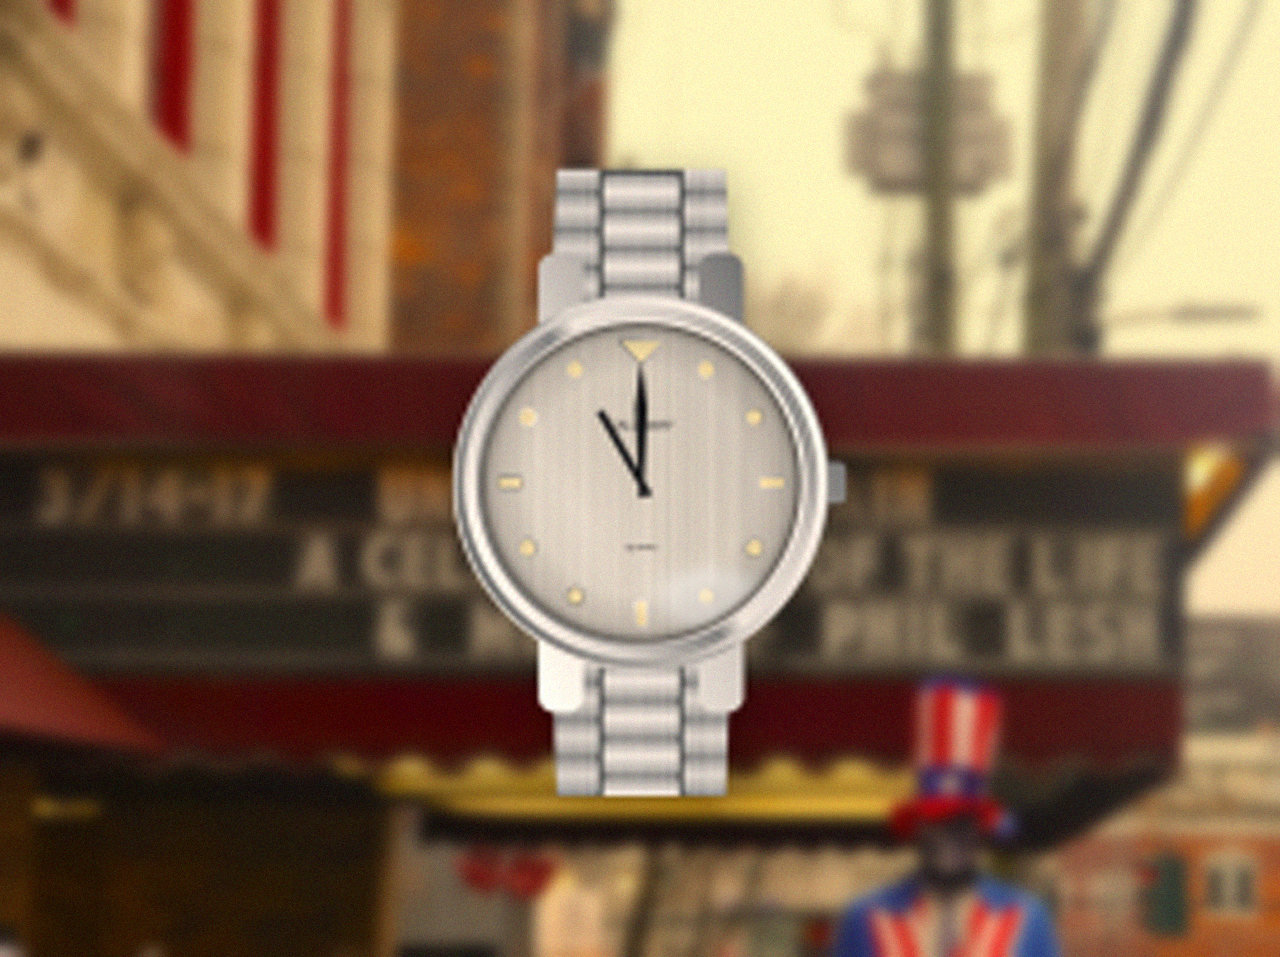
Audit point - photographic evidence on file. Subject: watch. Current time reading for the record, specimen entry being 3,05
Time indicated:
11,00
